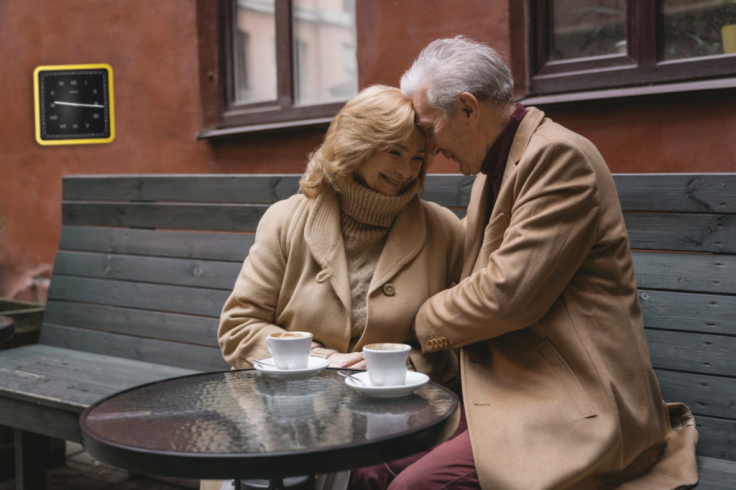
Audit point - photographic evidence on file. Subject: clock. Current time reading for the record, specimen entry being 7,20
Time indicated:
9,16
